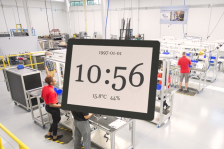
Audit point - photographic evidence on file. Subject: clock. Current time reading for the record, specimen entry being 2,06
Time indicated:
10,56
